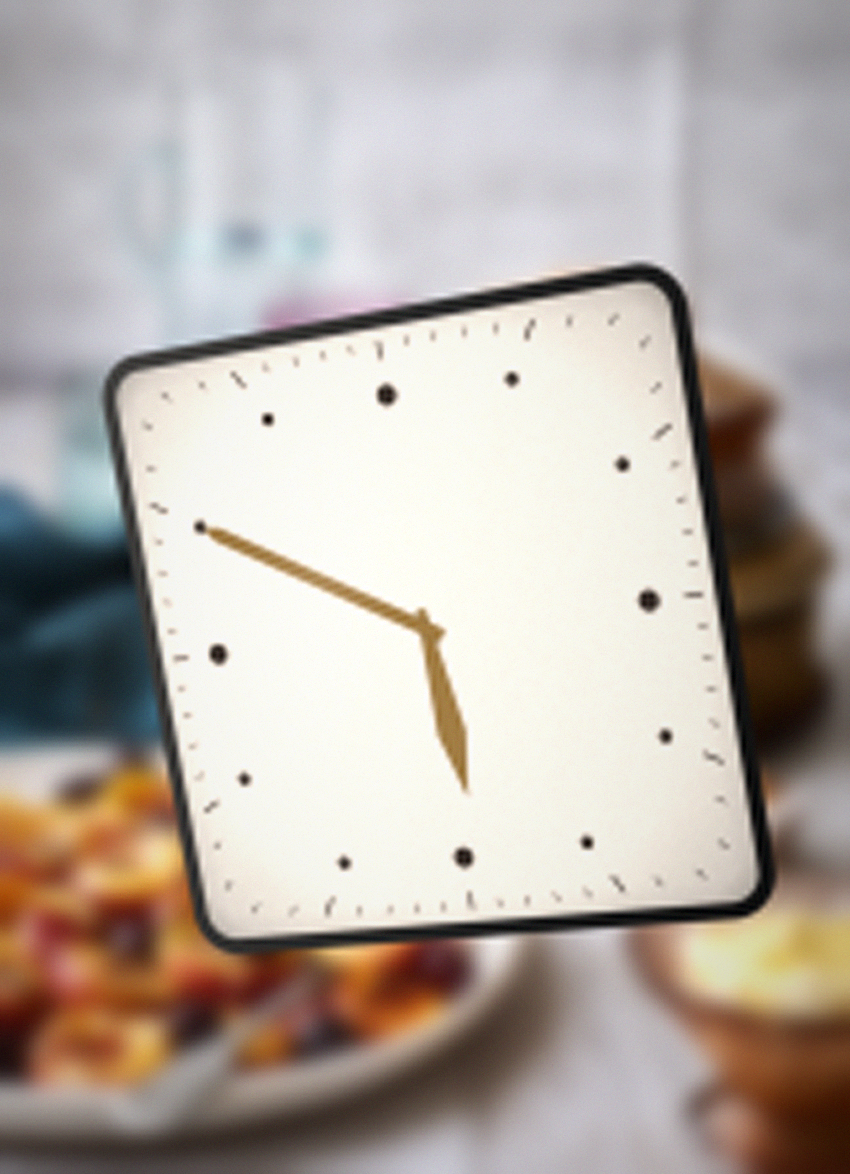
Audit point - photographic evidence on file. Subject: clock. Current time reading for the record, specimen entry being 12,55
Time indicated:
5,50
